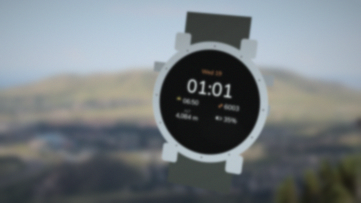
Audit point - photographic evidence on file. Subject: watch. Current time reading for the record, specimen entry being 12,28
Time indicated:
1,01
